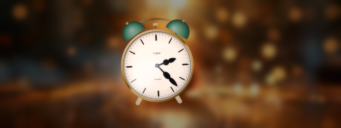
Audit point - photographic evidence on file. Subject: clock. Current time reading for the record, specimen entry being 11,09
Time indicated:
2,23
